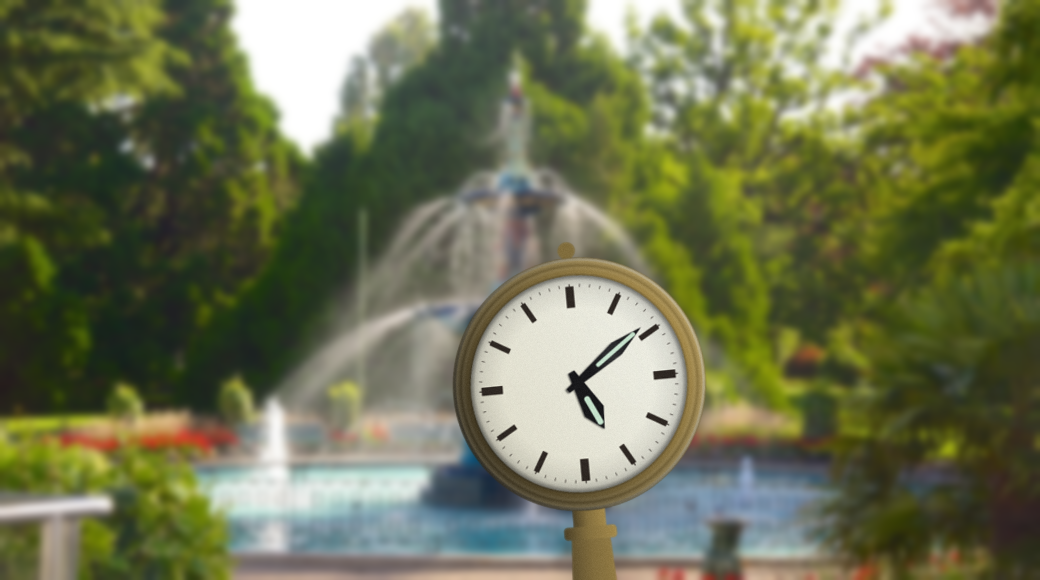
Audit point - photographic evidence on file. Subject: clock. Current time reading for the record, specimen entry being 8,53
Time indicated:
5,09
